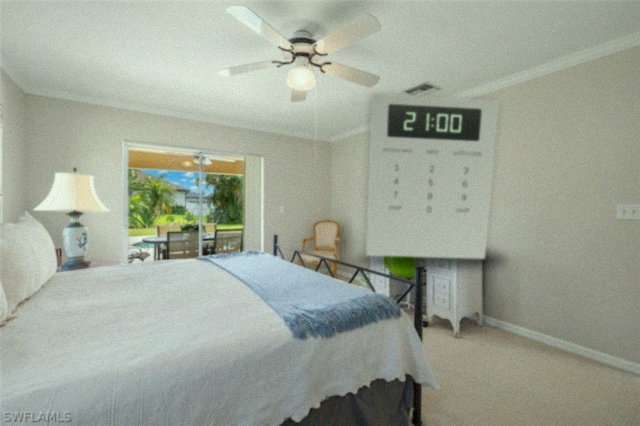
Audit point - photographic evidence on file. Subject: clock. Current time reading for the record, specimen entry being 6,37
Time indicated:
21,00
